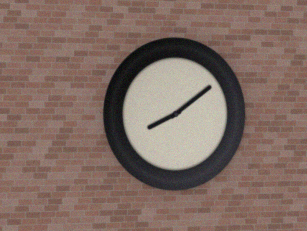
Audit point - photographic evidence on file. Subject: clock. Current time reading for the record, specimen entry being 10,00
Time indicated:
8,09
